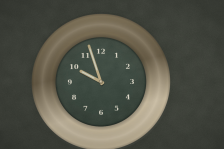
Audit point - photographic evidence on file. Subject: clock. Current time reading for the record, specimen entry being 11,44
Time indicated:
9,57
